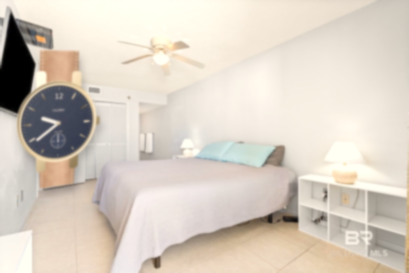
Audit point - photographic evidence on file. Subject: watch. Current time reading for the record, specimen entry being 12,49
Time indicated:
9,39
